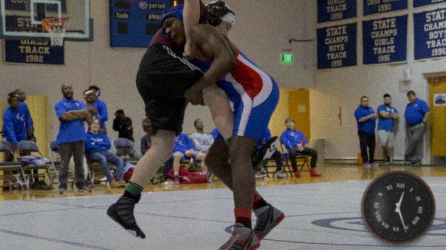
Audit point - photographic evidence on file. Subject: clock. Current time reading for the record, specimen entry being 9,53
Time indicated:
12,26
